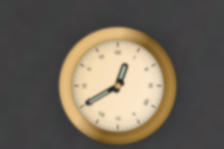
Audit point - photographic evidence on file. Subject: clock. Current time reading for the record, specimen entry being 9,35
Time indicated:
12,40
